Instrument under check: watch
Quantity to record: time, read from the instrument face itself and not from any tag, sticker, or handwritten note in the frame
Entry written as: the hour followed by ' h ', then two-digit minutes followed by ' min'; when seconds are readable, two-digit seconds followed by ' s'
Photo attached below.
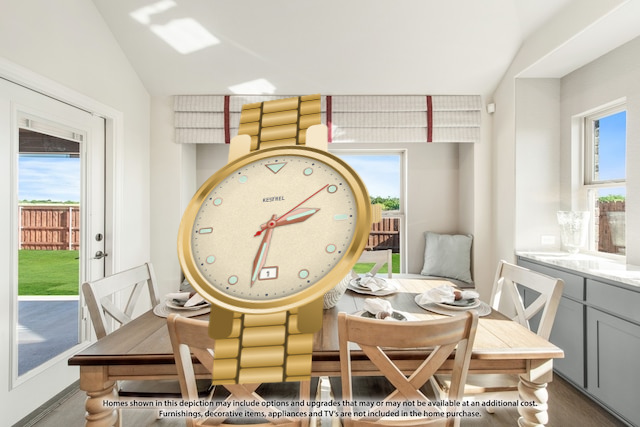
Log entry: 2 h 32 min 09 s
